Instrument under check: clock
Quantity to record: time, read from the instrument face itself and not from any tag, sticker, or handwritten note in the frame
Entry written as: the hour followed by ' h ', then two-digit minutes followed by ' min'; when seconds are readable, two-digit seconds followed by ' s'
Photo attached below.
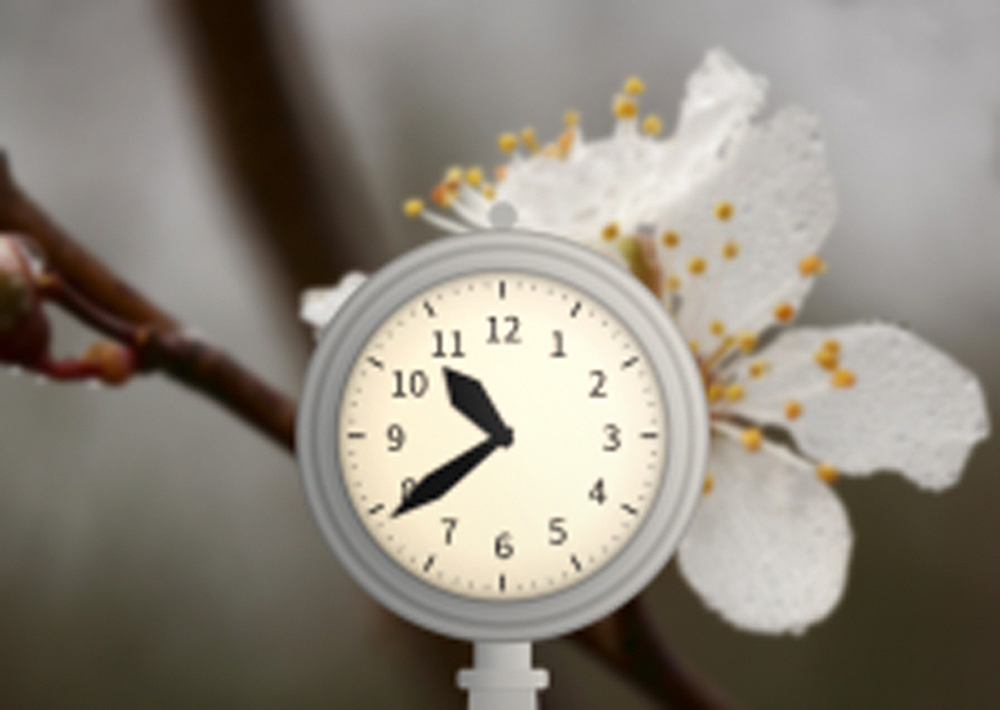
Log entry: 10 h 39 min
